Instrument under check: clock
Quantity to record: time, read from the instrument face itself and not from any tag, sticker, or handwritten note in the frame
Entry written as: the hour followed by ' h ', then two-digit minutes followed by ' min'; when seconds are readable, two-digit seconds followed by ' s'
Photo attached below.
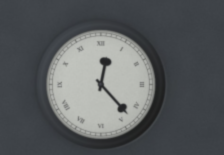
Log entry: 12 h 23 min
